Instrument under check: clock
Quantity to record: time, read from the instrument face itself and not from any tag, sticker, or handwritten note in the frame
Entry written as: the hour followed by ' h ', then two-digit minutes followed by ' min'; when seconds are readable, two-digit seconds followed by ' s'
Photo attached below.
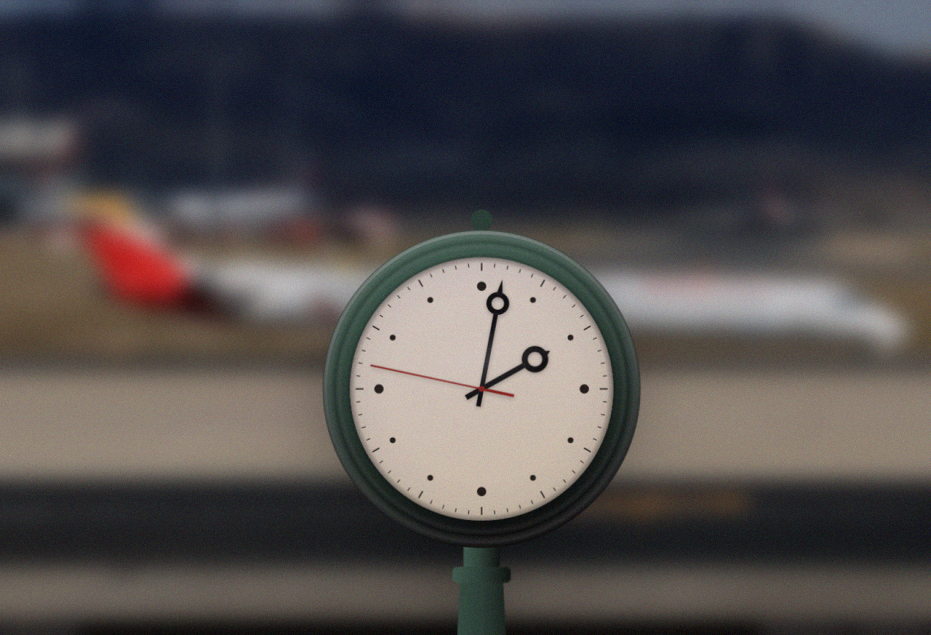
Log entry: 2 h 01 min 47 s
